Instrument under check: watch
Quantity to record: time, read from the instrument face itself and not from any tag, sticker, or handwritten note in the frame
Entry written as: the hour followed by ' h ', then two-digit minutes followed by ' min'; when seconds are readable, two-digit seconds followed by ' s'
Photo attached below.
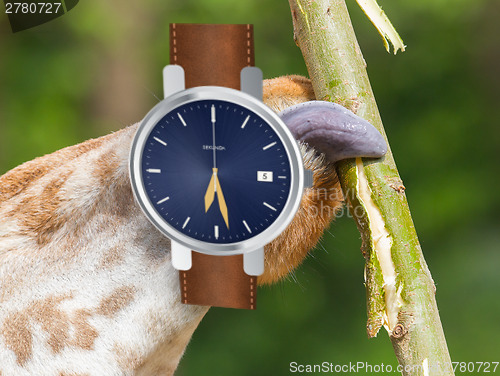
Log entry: 6 h 28 min 00 s
